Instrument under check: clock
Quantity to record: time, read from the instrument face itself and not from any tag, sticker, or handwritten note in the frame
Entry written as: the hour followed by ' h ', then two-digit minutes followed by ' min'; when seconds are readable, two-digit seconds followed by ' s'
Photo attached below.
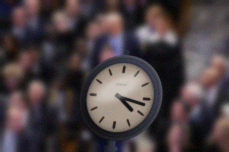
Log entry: 4 h 17 min
